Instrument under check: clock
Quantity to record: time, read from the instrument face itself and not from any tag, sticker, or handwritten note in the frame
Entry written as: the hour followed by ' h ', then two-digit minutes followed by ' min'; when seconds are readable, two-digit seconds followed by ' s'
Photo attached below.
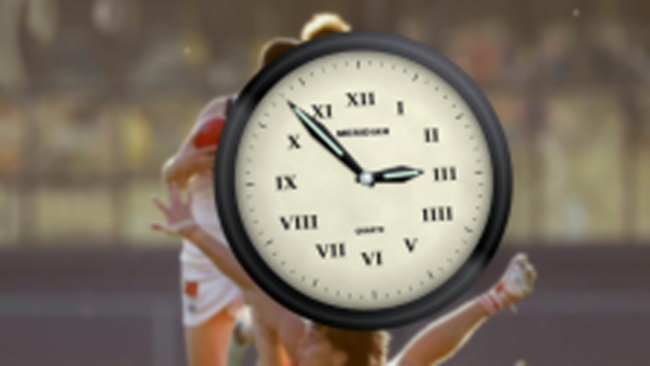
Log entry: 2 h 53 min
